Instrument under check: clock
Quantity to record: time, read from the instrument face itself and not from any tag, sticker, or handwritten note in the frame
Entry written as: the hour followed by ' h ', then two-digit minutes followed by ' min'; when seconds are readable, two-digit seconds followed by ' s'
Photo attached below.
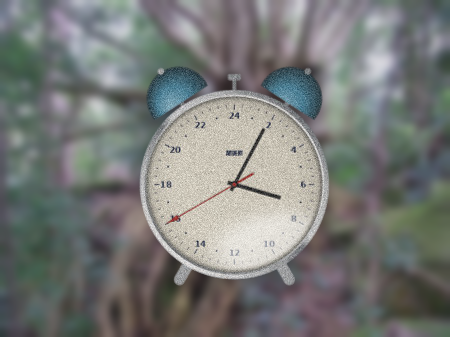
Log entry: 7 h 04 min 40 s
